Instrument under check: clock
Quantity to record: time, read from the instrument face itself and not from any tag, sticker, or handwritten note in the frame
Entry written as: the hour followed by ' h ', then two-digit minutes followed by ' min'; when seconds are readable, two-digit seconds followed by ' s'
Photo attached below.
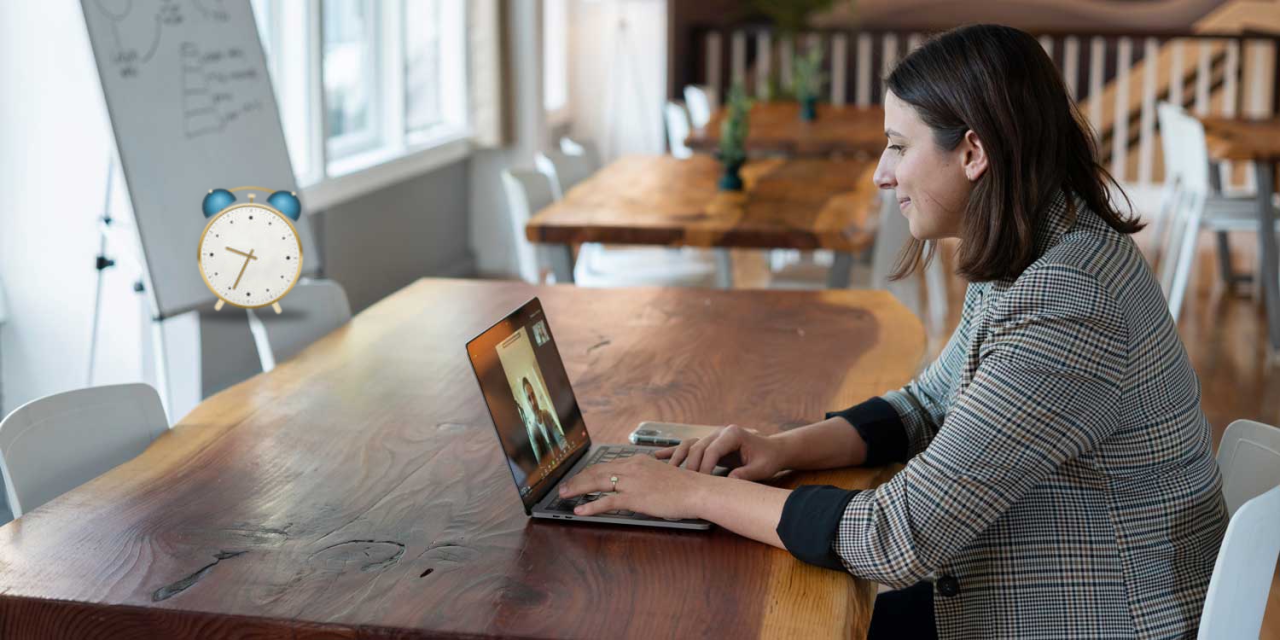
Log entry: 9 h 34 min
